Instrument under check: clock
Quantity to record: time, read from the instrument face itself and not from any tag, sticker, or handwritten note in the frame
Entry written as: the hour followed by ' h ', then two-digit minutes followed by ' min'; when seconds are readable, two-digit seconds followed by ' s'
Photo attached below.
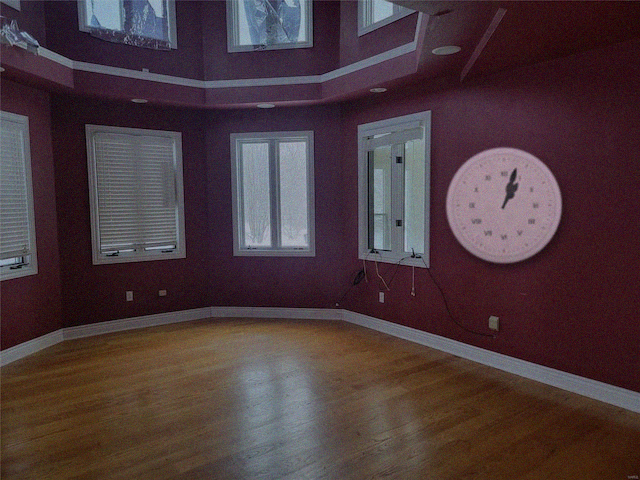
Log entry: 1 h 03 min
